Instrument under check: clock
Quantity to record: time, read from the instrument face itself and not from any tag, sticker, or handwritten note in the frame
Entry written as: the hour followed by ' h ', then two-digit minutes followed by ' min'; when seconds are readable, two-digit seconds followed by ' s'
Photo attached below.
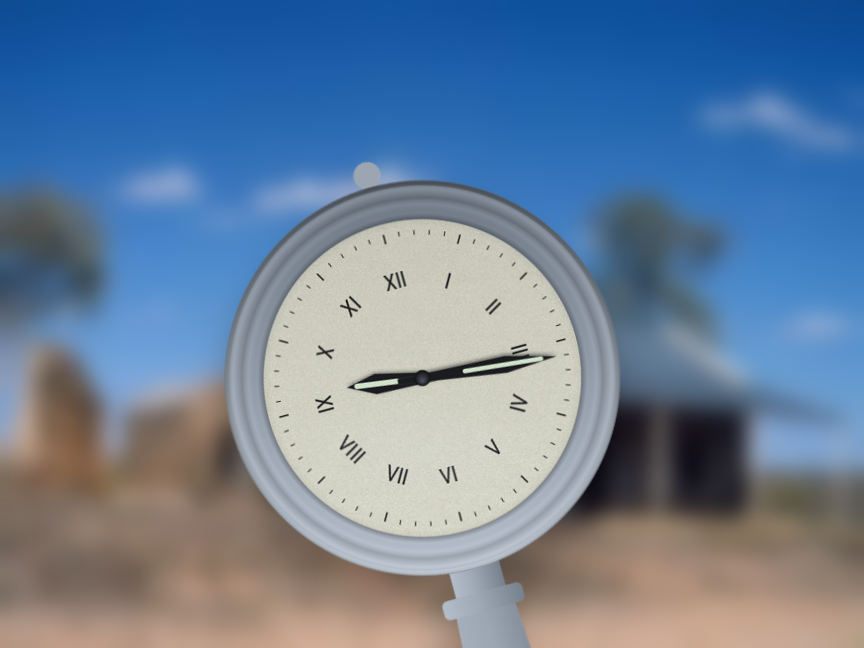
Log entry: 9 h 16 min
